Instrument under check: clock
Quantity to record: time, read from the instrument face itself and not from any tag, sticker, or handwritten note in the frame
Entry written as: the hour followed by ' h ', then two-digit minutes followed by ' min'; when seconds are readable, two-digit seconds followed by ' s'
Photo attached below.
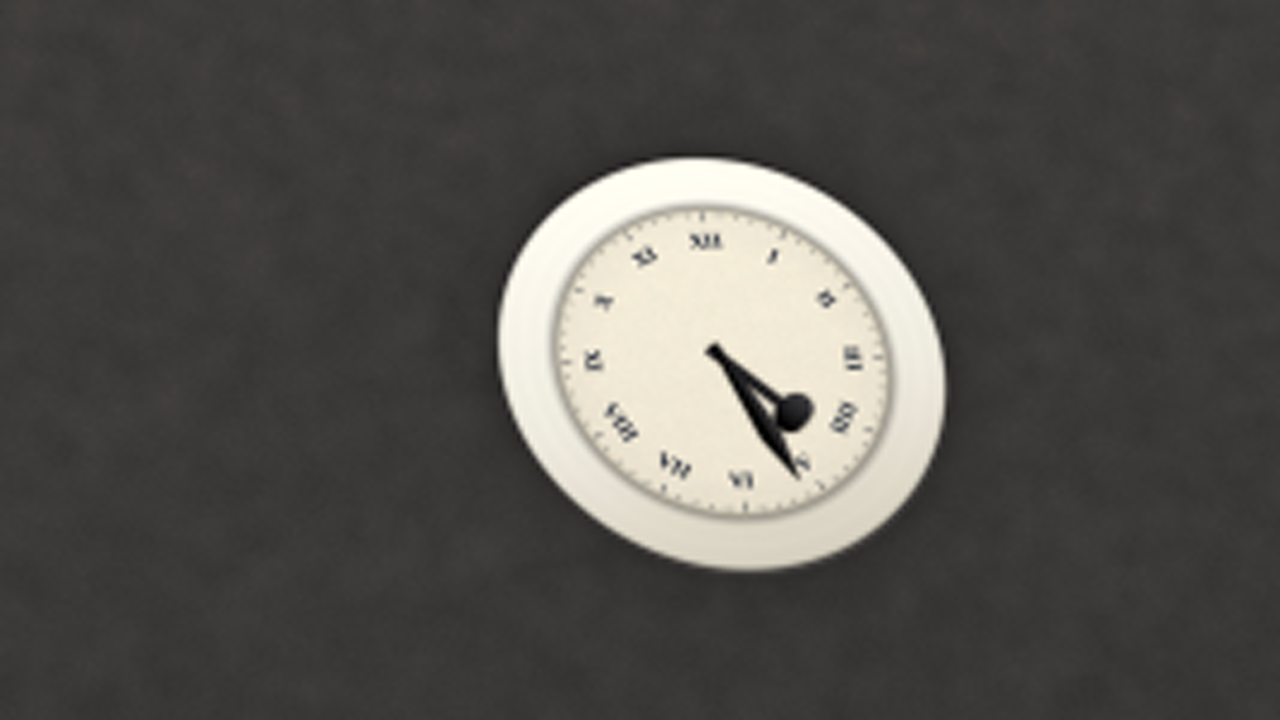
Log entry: 4 h 26 min
